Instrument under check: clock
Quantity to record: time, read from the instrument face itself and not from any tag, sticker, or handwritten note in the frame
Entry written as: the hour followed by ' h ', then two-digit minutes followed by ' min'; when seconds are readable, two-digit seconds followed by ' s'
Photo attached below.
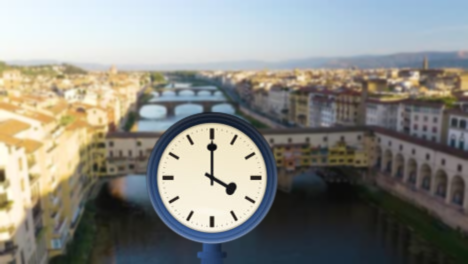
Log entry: 4 h 00 min
